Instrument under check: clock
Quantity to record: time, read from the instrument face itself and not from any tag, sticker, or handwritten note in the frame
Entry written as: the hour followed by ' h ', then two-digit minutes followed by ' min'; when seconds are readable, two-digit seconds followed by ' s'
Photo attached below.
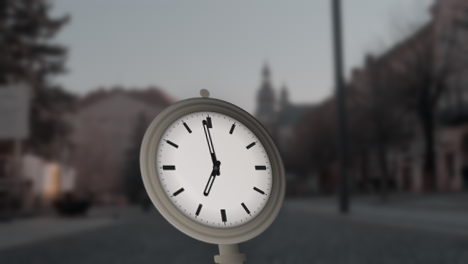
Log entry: 6 h 59 min
